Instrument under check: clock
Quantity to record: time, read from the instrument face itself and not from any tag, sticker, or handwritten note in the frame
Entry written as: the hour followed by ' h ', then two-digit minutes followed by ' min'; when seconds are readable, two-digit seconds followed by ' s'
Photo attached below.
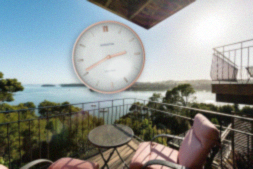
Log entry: 2 h 41 min
